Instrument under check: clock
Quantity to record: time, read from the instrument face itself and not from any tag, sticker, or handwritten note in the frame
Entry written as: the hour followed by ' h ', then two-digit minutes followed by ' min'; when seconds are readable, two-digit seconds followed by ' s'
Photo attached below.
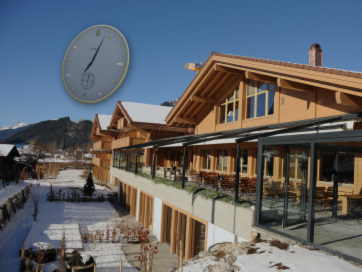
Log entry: 7 h 03 min
